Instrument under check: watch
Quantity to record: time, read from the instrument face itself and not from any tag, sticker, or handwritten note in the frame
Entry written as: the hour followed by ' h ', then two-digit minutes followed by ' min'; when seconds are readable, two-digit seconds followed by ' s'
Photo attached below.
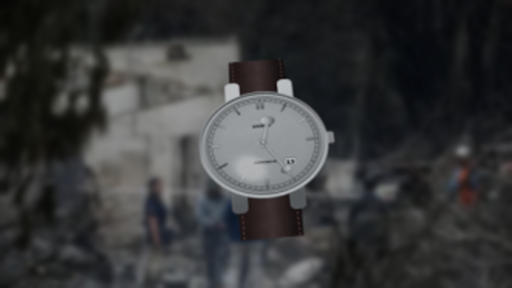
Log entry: 12 h 25 min
